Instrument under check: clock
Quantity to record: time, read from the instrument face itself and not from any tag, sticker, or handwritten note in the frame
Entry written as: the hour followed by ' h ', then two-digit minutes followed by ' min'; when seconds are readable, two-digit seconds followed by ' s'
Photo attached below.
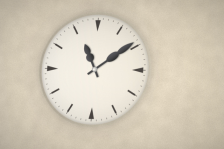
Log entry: 11 h 09 min
